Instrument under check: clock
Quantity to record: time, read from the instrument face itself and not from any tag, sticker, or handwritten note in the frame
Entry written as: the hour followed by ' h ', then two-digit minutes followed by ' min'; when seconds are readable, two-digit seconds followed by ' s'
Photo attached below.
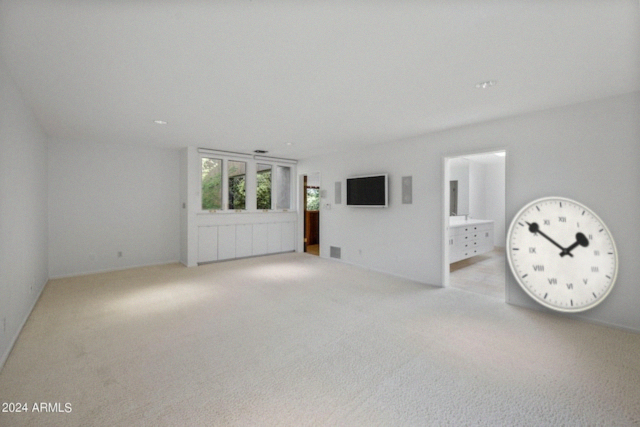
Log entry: 1 h 51 min
